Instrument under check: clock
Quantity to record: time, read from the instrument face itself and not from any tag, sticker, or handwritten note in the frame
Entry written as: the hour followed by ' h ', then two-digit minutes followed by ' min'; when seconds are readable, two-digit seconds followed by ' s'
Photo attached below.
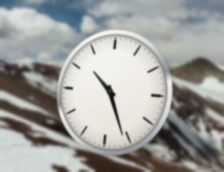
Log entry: 10 h 26 min
